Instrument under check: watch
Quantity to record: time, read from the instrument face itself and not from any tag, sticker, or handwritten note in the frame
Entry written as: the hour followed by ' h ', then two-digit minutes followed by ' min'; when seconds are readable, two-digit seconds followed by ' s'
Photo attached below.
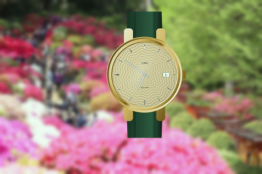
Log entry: 6 h 51 min
